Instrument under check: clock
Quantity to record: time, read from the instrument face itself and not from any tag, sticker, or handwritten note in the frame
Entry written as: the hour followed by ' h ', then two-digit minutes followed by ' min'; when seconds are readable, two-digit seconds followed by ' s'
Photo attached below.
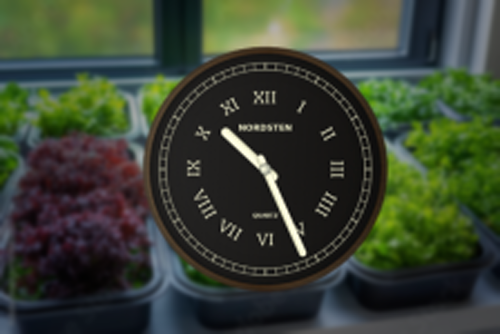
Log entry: 10 h 26 min
